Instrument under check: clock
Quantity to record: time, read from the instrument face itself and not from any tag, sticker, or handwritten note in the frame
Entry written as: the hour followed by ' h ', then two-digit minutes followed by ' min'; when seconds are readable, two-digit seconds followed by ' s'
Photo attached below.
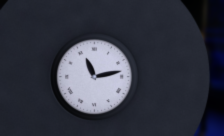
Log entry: 11 h 13 min
